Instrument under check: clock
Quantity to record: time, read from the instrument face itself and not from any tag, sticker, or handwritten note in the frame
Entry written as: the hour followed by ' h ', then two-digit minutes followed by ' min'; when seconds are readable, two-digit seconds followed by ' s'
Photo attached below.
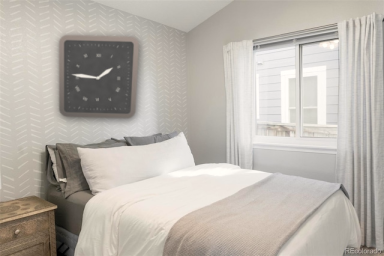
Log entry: 1 h 46 min
